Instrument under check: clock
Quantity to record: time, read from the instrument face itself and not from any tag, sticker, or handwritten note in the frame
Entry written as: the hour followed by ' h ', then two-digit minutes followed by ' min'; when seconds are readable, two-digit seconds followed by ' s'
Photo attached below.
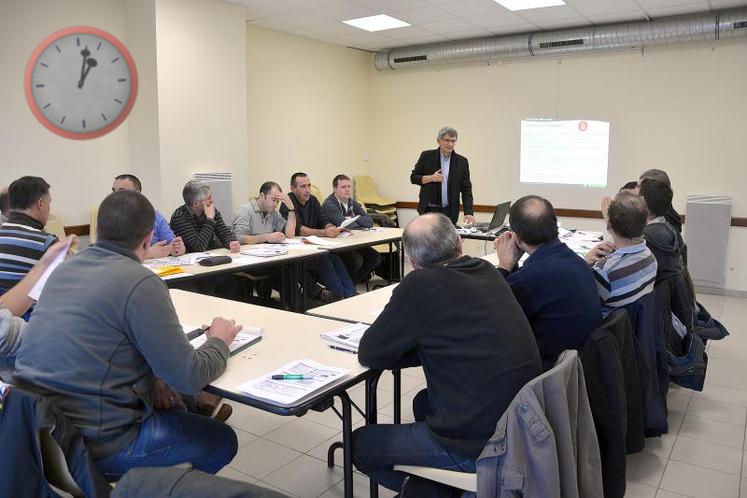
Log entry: 1 h 02 min
